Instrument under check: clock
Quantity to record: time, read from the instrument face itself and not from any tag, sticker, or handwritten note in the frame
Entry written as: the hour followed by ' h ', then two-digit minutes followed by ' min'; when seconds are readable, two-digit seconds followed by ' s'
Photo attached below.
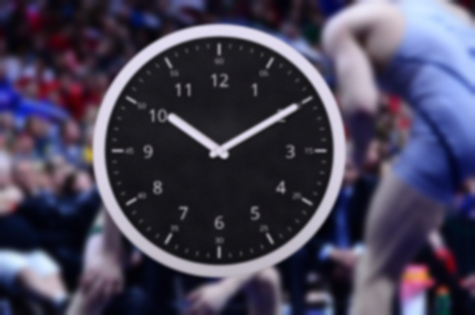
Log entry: 10 h 10 min
